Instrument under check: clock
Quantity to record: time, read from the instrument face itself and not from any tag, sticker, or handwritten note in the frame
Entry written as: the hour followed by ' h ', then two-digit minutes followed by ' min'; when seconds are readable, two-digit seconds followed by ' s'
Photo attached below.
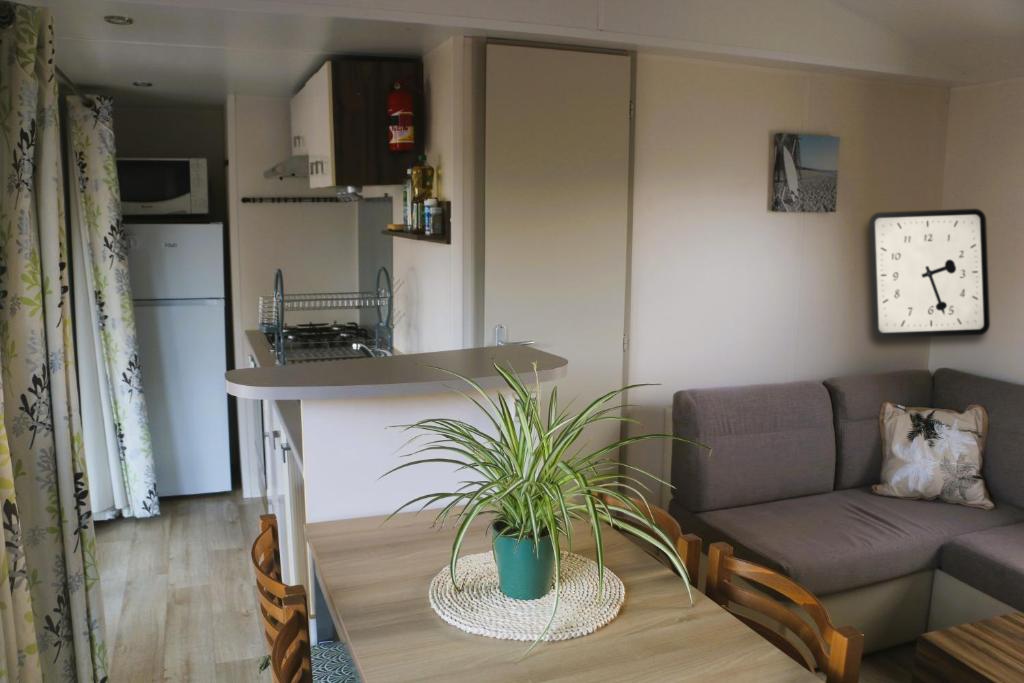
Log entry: 2 h 27 min
